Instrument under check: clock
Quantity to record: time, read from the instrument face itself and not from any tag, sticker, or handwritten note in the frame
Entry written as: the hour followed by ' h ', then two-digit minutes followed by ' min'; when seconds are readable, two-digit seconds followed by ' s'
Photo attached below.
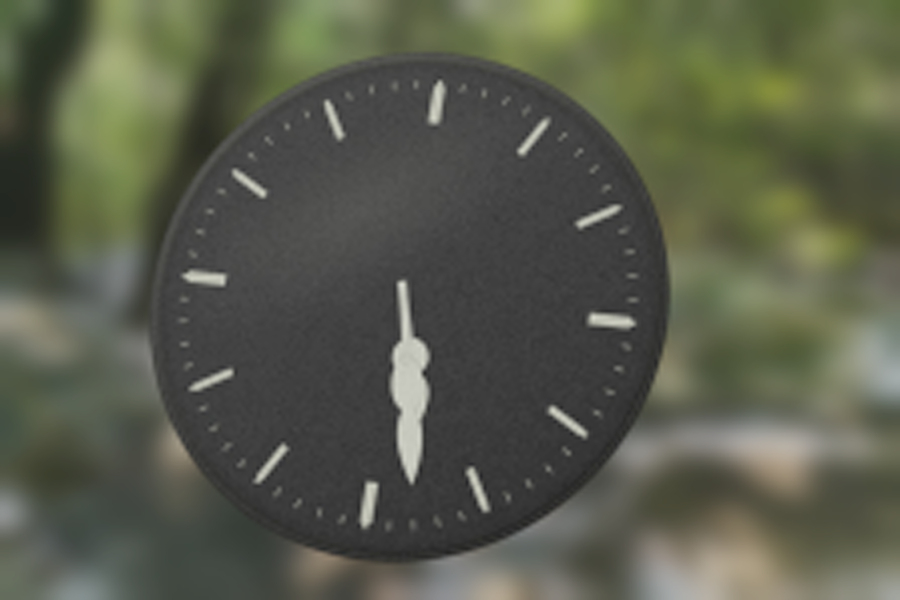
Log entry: 5 h 28 min
